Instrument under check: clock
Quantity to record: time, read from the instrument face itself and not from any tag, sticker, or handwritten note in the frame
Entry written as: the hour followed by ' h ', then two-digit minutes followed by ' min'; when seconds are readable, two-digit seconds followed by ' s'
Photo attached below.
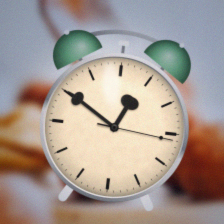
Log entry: 12 h 50 min 16 s
